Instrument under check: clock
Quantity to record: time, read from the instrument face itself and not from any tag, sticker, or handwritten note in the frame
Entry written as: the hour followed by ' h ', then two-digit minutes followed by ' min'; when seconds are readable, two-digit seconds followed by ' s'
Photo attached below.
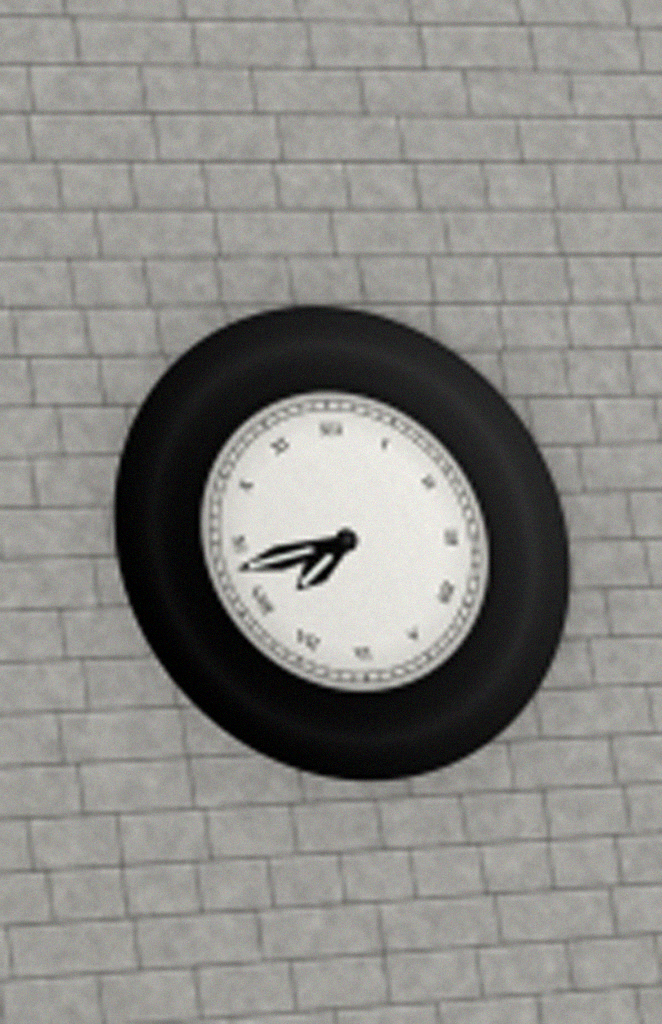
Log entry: 7 h 43 min
